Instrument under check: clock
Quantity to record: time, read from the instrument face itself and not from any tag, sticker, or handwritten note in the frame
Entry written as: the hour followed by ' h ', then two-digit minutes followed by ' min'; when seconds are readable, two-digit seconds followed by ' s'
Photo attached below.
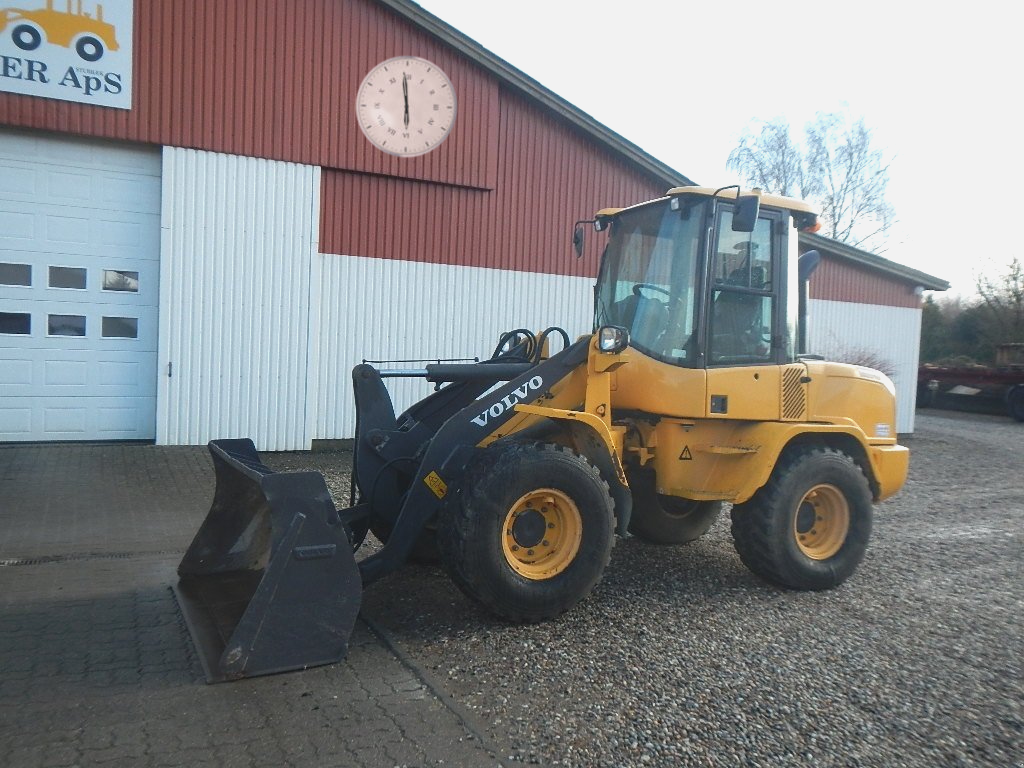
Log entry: 5 h 59 min
